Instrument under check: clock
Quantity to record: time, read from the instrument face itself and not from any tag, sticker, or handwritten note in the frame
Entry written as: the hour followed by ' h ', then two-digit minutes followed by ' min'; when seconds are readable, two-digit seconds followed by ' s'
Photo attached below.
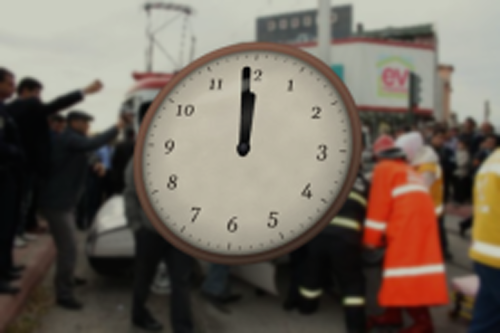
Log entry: 11 h 59 min
